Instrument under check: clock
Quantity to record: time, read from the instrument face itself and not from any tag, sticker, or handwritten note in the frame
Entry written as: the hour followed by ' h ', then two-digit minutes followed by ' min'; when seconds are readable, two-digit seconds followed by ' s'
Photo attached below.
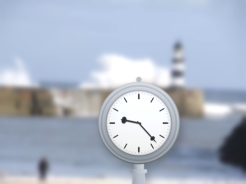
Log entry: 9 h 23 min
